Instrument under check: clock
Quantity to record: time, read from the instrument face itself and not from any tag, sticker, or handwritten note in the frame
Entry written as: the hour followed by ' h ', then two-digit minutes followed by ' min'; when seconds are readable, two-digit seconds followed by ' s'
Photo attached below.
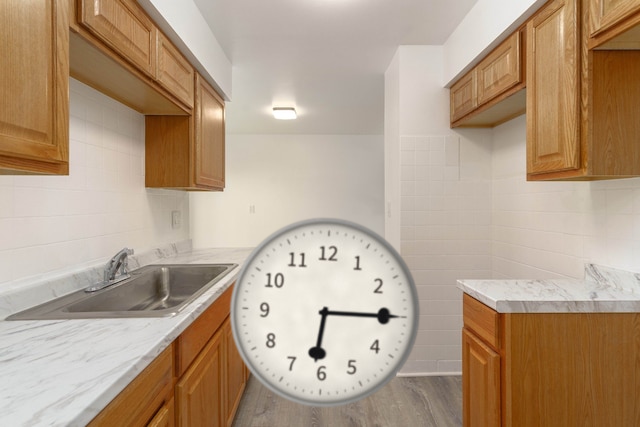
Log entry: 6 h 15 min
